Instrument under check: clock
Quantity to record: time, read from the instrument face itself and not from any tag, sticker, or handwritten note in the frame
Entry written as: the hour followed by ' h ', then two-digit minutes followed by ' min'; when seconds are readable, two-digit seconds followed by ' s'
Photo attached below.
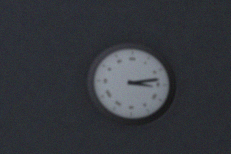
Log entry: 3 h 13 min
